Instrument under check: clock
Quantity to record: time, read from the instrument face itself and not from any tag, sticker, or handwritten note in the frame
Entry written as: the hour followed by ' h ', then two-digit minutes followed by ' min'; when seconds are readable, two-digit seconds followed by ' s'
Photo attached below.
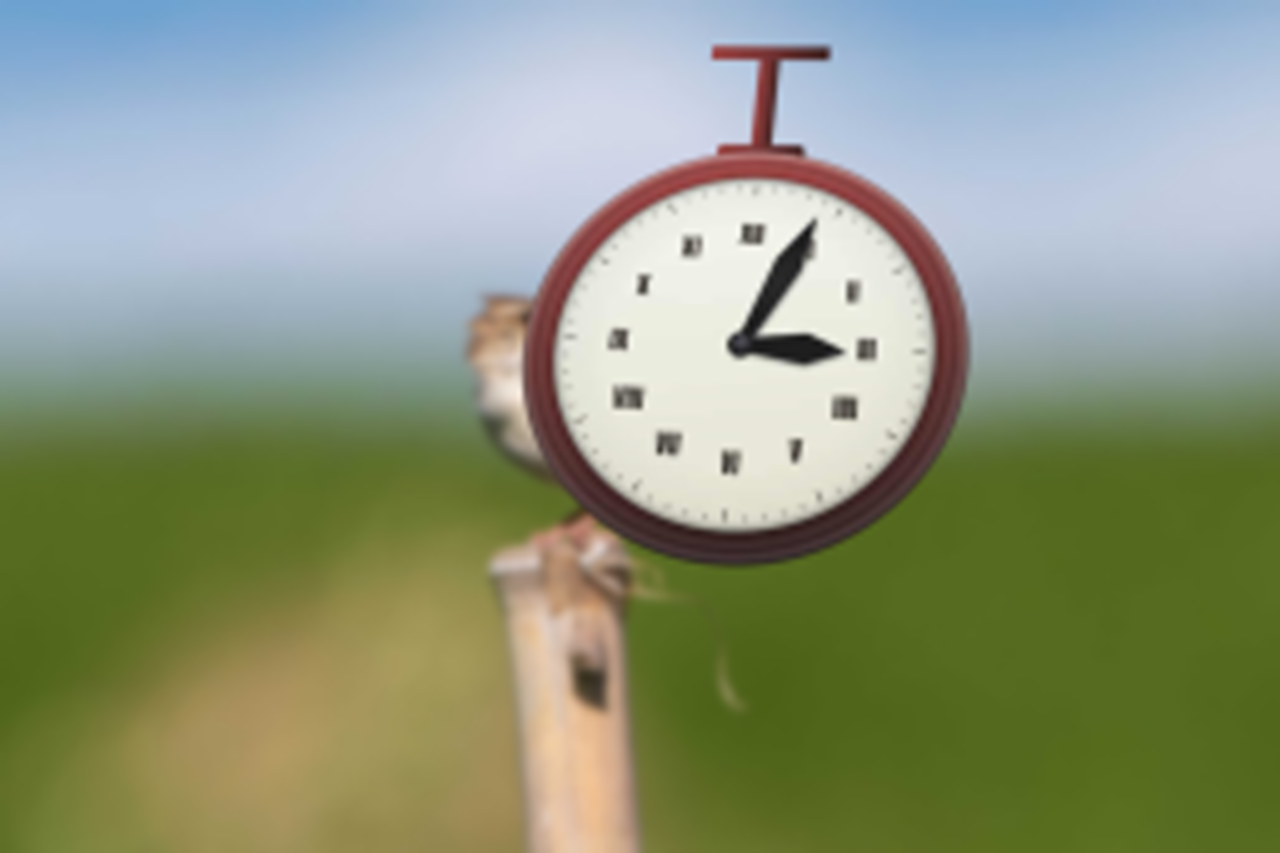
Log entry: 3 h 04 min
